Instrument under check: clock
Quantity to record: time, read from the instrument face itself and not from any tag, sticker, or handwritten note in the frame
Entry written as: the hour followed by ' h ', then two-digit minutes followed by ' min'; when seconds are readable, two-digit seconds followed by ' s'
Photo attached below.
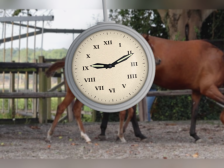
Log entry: 9 h 11 min
